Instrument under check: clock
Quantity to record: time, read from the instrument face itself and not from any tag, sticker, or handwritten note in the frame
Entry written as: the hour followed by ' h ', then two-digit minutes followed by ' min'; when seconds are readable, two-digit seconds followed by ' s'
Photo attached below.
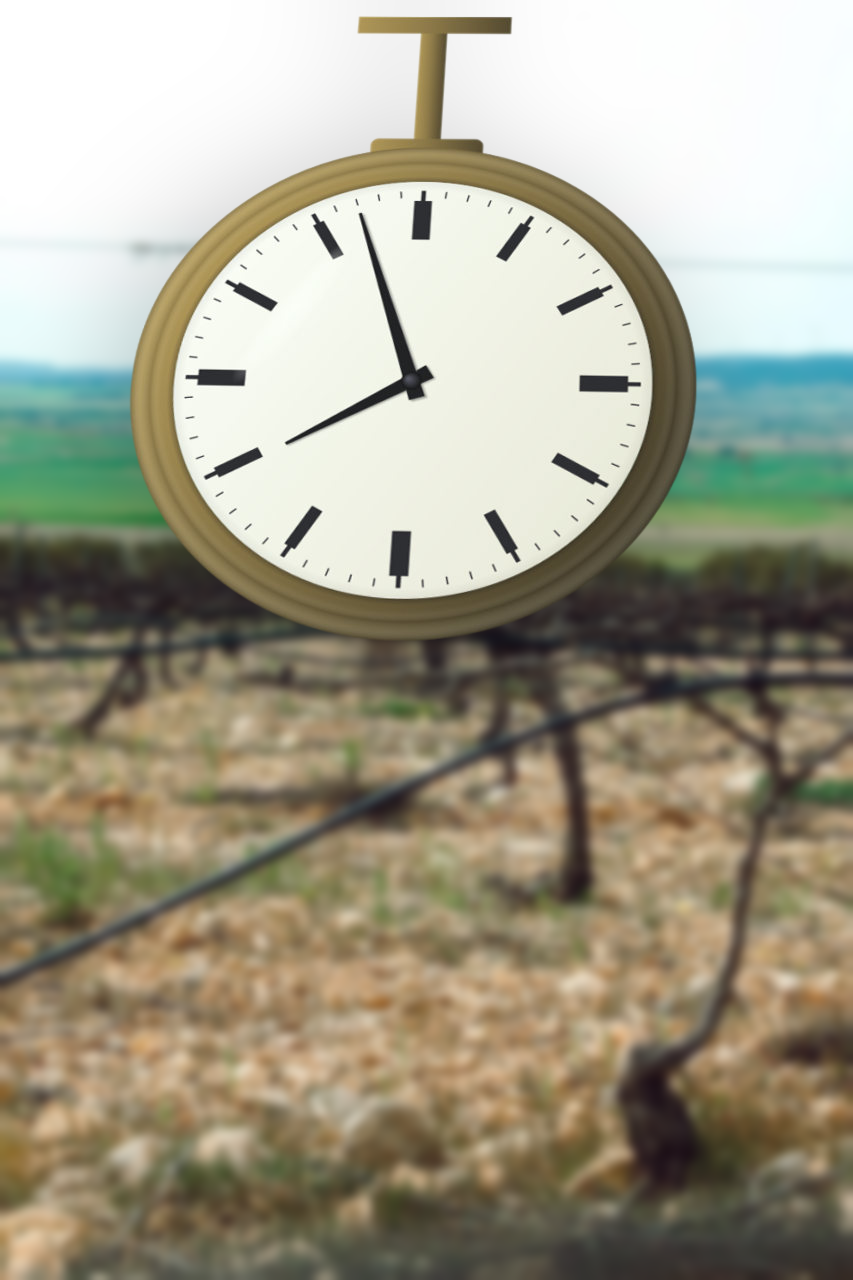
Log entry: 7 h 57 min
